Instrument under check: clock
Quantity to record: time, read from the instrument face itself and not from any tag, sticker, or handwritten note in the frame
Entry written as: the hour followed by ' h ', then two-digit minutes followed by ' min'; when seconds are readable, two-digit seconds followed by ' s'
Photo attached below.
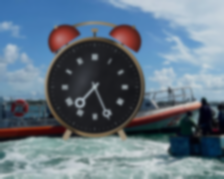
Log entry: 7 h 26 min
